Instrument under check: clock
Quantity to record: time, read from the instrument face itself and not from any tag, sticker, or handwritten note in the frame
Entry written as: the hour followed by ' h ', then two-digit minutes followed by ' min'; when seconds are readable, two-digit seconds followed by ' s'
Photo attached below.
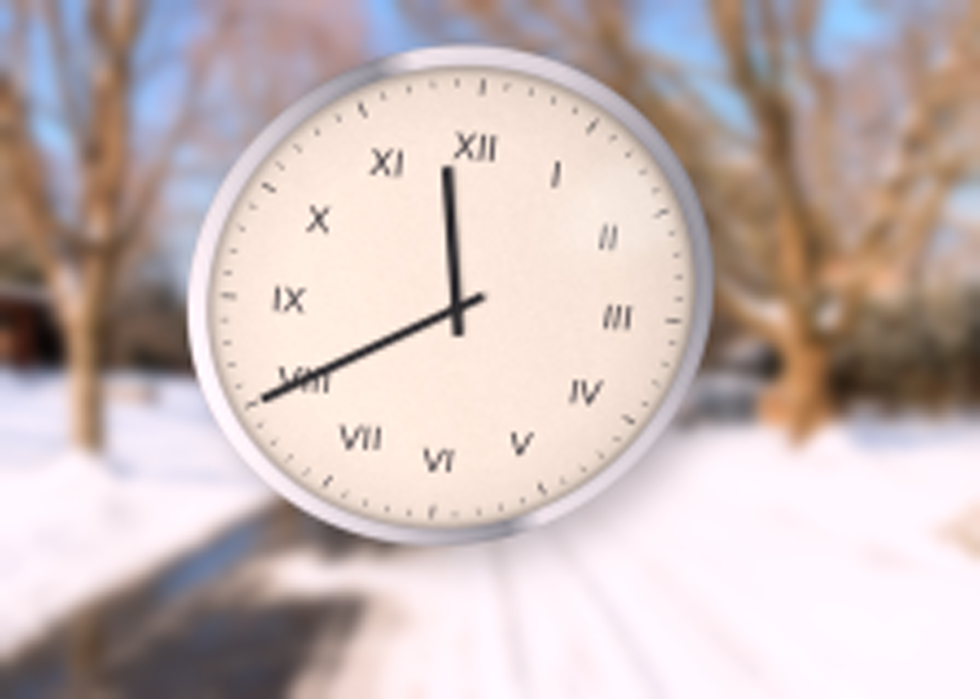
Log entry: 11 h 40 min
